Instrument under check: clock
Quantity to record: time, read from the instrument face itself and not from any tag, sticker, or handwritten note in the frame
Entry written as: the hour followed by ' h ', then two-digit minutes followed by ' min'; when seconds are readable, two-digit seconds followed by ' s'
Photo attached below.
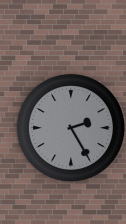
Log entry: 2 h 25 min
